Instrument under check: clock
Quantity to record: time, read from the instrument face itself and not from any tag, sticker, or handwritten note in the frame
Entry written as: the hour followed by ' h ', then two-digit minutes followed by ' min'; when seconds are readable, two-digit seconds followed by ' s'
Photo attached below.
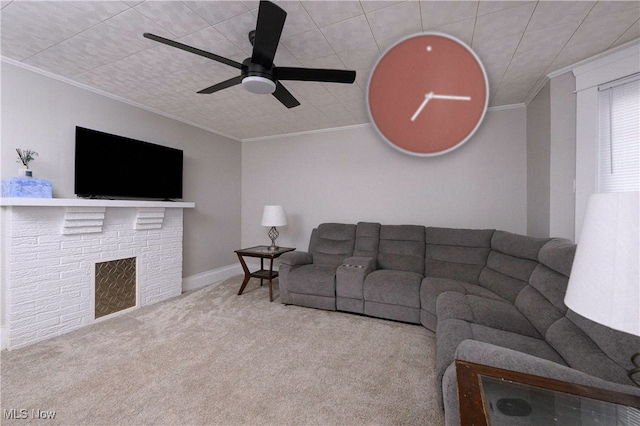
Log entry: 7 h 16 min
